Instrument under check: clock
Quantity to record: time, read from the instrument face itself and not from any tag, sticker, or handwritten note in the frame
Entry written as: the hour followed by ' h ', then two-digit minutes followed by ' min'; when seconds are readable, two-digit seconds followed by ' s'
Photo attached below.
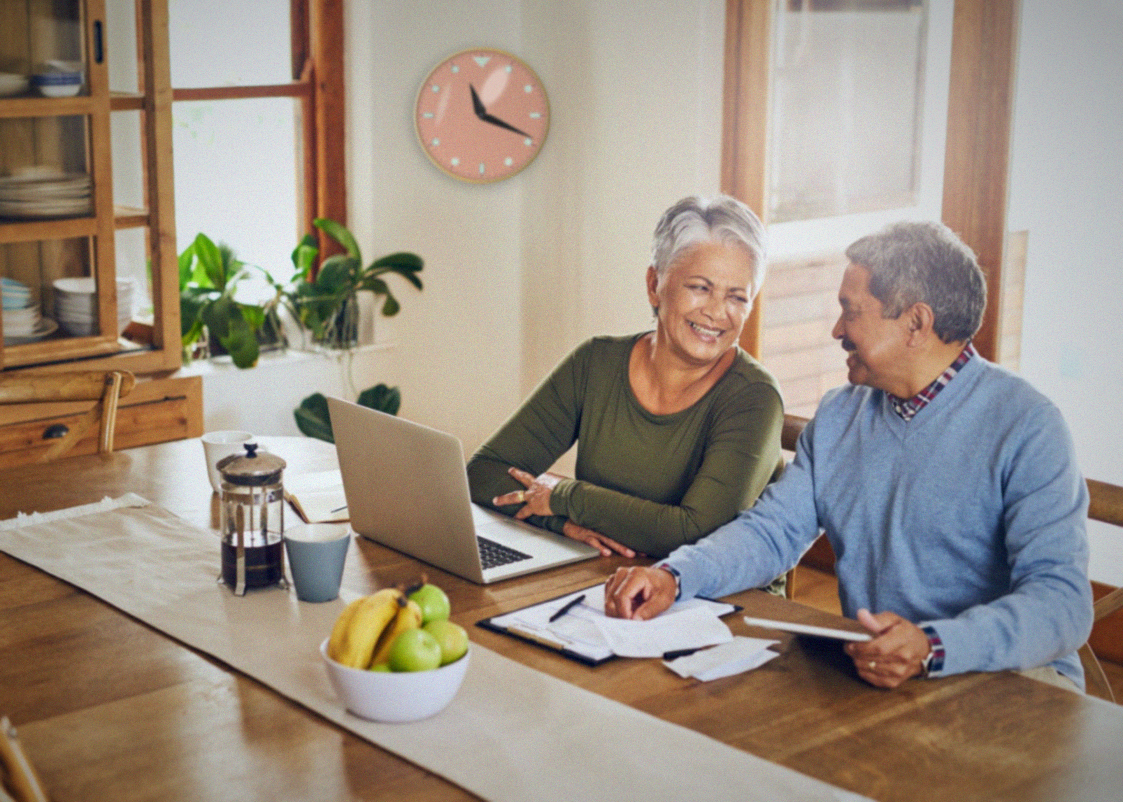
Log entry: 11 h 19 min
